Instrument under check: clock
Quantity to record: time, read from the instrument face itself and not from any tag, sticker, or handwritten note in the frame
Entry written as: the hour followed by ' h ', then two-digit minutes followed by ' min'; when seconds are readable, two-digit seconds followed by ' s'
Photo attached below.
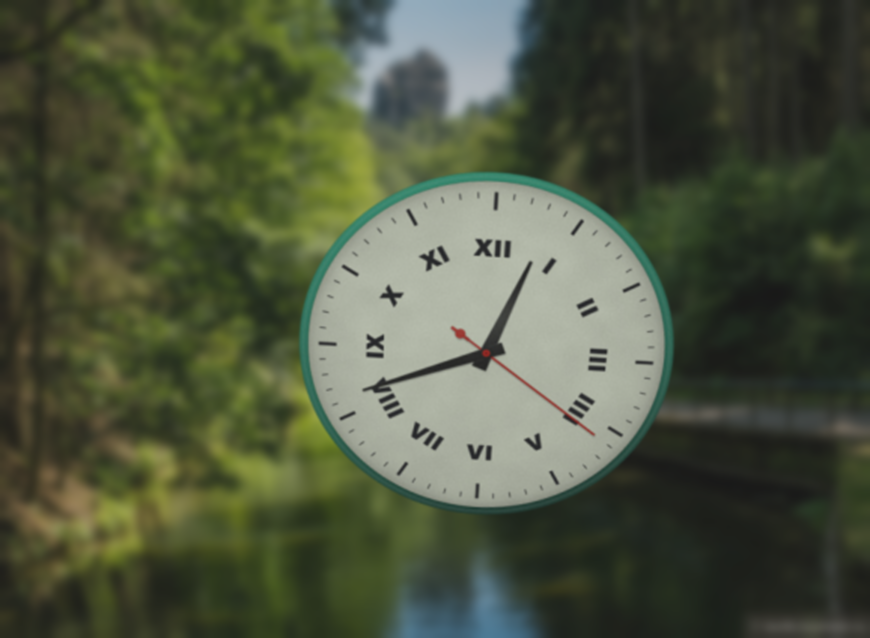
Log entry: 12 h 41 min 21 s
